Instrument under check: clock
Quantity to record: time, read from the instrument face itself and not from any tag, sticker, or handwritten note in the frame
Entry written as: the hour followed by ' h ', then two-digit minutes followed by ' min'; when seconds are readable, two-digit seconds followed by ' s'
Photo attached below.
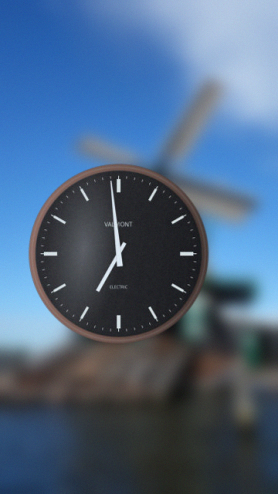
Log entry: 6 h 59 min
